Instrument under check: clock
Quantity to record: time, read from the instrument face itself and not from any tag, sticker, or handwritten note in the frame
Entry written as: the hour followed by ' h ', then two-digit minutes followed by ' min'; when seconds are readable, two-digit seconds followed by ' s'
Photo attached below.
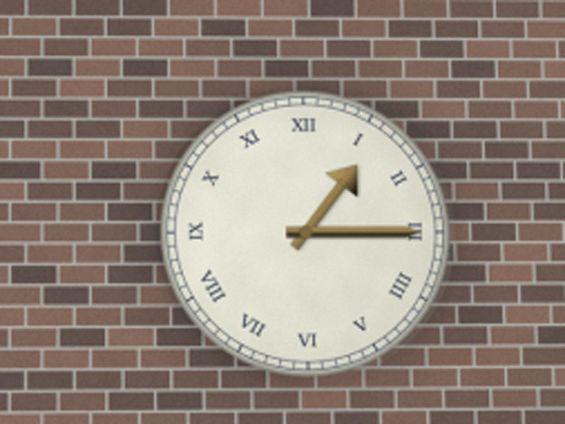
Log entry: 1 h 15 min
